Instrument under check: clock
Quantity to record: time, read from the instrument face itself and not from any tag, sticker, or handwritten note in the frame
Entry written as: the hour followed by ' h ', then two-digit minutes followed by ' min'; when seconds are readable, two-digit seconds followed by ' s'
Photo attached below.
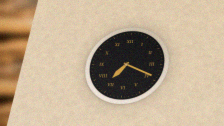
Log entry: 7 h 19 min
